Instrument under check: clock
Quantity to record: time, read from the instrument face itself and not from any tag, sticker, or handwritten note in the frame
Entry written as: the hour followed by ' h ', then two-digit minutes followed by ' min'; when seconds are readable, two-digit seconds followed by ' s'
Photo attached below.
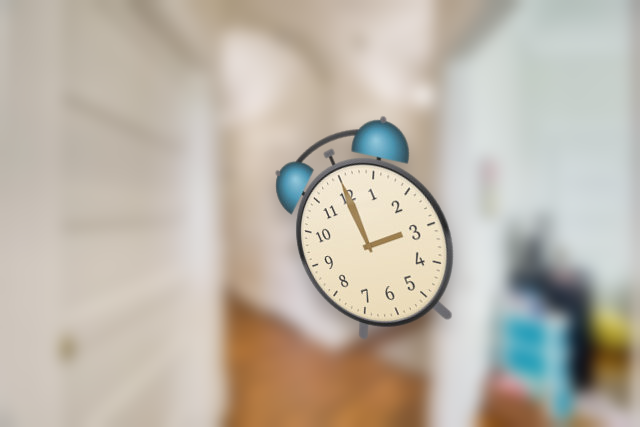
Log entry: 3 h 00 min
